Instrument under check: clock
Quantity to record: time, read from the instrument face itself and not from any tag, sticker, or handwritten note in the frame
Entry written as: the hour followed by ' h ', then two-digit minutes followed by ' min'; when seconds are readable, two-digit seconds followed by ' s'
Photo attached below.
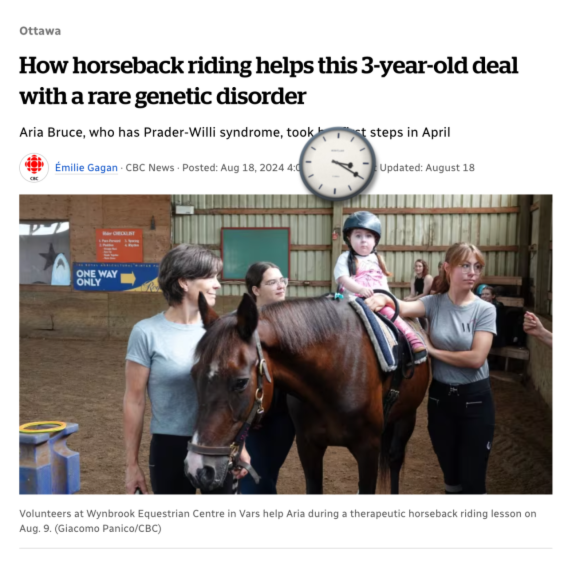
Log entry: 3 h 20 min
